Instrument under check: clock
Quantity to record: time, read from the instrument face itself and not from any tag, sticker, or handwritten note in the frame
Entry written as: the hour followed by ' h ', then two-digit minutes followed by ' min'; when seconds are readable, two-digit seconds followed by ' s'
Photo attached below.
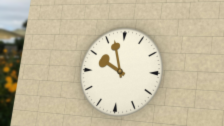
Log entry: 9 h 57 min
